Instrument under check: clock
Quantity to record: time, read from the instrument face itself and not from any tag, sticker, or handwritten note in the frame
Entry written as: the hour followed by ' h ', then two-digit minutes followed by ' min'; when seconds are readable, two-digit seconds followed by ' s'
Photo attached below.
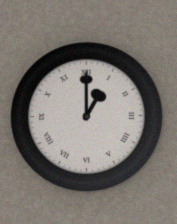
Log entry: 1 h 00 min
